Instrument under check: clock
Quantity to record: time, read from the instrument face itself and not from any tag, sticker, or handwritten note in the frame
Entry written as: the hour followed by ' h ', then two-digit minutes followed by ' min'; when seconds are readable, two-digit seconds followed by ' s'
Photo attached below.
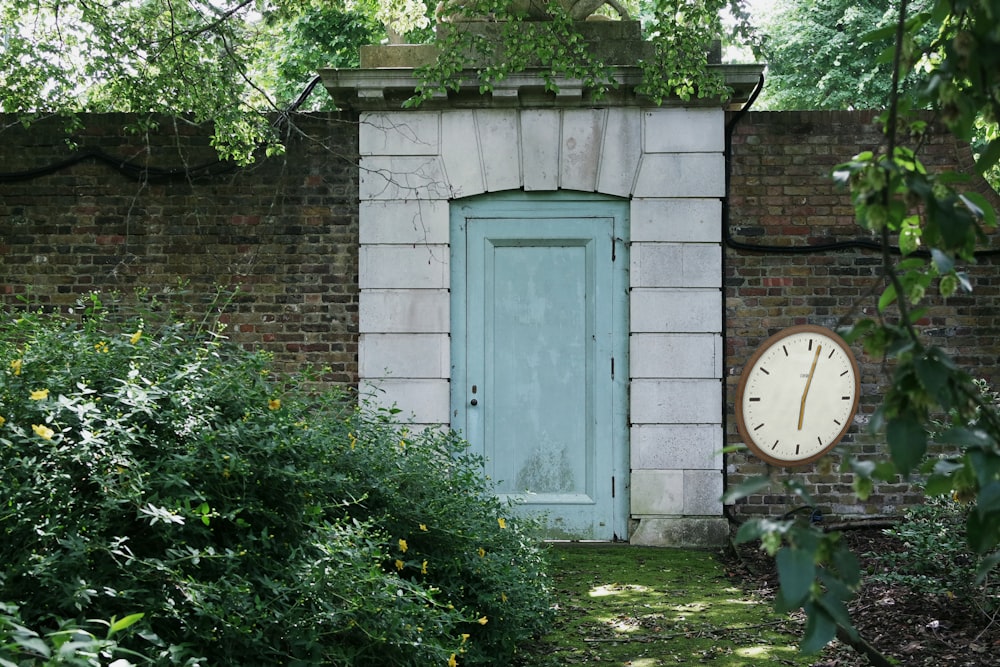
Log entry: 6 h 02 min
